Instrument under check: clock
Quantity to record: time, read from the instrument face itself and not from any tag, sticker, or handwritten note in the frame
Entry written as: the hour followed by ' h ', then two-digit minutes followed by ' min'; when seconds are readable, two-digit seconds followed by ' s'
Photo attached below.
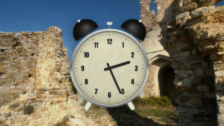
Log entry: 2 h 26 min
